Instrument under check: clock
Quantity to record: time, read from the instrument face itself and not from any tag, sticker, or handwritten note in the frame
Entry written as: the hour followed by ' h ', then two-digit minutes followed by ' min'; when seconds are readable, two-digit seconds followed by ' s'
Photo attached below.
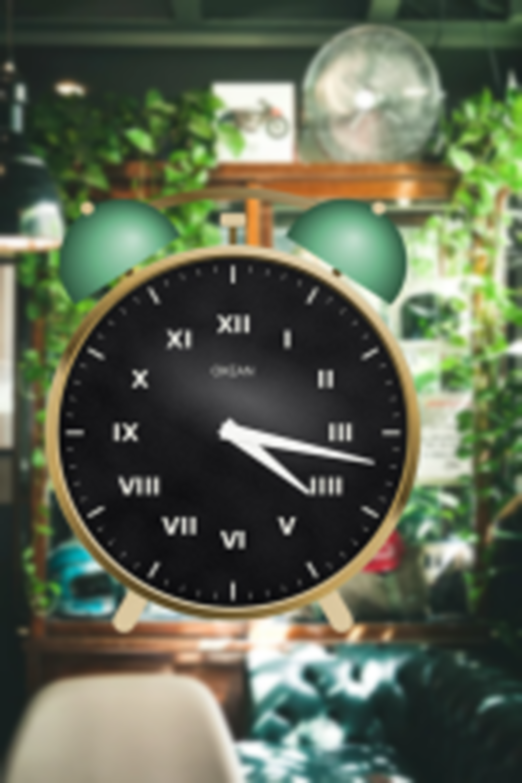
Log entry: 4 h 17 min
